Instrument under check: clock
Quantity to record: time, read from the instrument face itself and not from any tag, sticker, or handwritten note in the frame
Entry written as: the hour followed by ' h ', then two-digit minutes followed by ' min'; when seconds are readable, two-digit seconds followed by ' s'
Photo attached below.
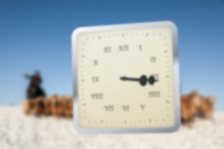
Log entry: 3 h 16 min
